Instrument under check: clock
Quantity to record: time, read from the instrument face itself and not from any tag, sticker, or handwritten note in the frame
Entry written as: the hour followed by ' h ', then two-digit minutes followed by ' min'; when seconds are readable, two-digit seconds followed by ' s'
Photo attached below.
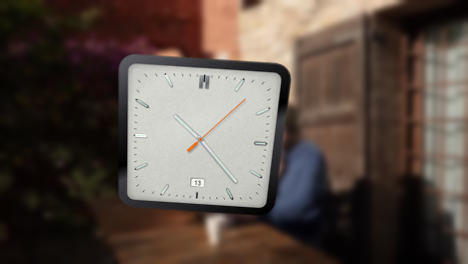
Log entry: 10 h 23 min 07 s
